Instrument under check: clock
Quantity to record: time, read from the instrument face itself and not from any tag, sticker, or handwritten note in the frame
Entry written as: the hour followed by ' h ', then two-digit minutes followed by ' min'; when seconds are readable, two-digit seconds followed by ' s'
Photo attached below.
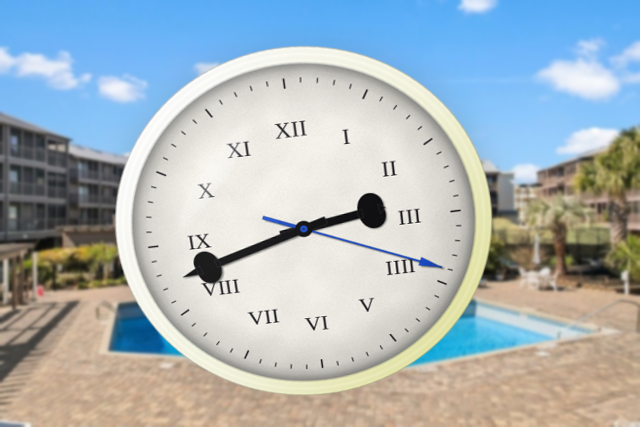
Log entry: 2 h 42 min 19 s
